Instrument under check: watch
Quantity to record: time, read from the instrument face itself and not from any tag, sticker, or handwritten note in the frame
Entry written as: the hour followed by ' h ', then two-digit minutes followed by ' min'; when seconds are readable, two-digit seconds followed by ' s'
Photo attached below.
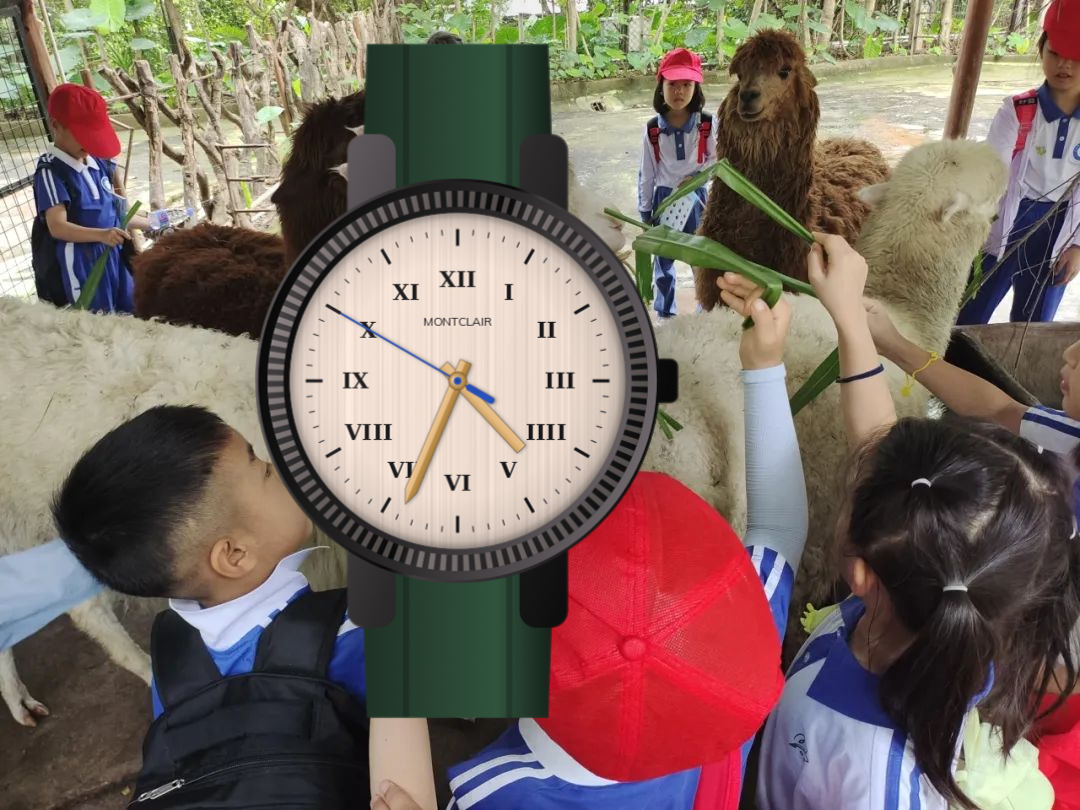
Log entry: 4 h 33 min 50 s
